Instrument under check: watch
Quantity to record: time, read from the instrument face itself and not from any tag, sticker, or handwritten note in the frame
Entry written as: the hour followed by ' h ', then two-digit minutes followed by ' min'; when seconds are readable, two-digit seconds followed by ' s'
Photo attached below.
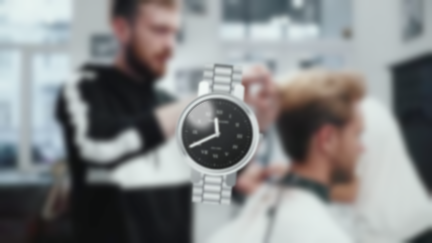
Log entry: 11 h 40 min
